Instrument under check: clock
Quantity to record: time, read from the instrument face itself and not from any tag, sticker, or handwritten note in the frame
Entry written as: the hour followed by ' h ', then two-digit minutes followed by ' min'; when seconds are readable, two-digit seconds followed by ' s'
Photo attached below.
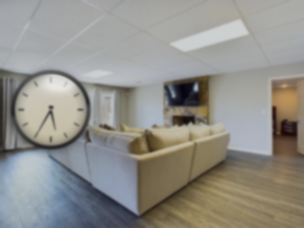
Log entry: 5 h 35 min
